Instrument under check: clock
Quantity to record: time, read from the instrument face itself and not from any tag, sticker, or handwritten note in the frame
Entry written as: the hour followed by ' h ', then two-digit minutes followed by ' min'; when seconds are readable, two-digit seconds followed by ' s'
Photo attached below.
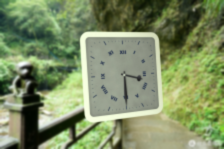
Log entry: 3 h 30 min
